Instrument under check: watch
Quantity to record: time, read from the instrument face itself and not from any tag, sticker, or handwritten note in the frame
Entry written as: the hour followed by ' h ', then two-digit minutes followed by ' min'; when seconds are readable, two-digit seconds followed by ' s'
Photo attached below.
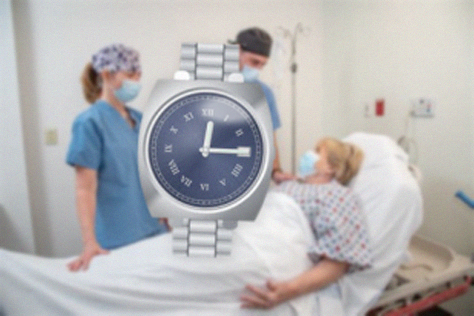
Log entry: 12 h 15 min
